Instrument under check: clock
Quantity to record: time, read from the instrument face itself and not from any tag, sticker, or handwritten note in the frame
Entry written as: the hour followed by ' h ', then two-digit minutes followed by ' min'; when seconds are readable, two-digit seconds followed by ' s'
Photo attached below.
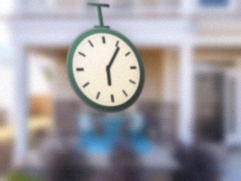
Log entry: 6 h 06 min
